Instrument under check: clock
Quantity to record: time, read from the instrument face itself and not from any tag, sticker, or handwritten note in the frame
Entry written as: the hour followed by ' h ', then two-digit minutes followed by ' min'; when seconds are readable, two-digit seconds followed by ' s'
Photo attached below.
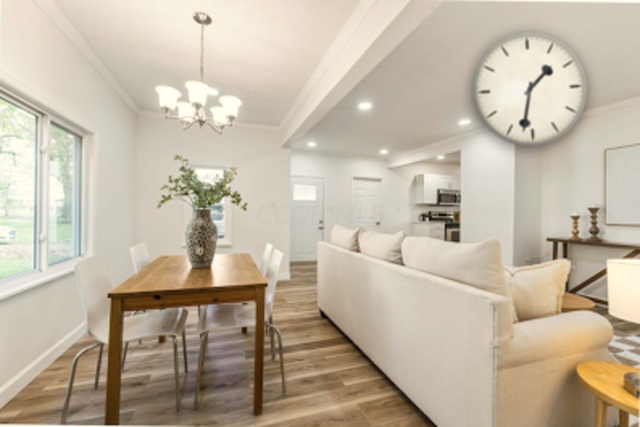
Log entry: 1 h 32 min
